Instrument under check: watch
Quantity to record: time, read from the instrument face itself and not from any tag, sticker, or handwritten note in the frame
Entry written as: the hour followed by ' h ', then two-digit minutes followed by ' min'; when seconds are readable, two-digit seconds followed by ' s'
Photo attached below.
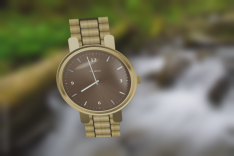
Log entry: 7 h 58 min
